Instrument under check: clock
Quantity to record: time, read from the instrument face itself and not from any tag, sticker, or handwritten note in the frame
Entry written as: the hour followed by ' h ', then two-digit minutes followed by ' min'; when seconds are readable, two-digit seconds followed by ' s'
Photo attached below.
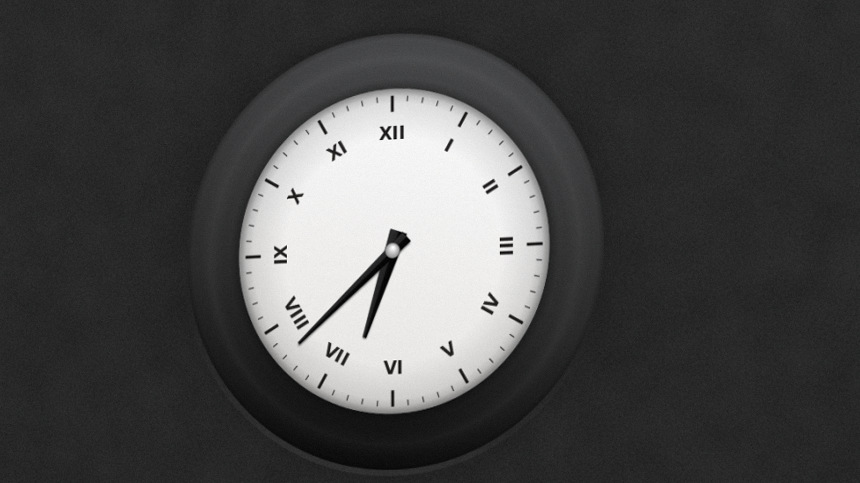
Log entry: 6 h 38 min
